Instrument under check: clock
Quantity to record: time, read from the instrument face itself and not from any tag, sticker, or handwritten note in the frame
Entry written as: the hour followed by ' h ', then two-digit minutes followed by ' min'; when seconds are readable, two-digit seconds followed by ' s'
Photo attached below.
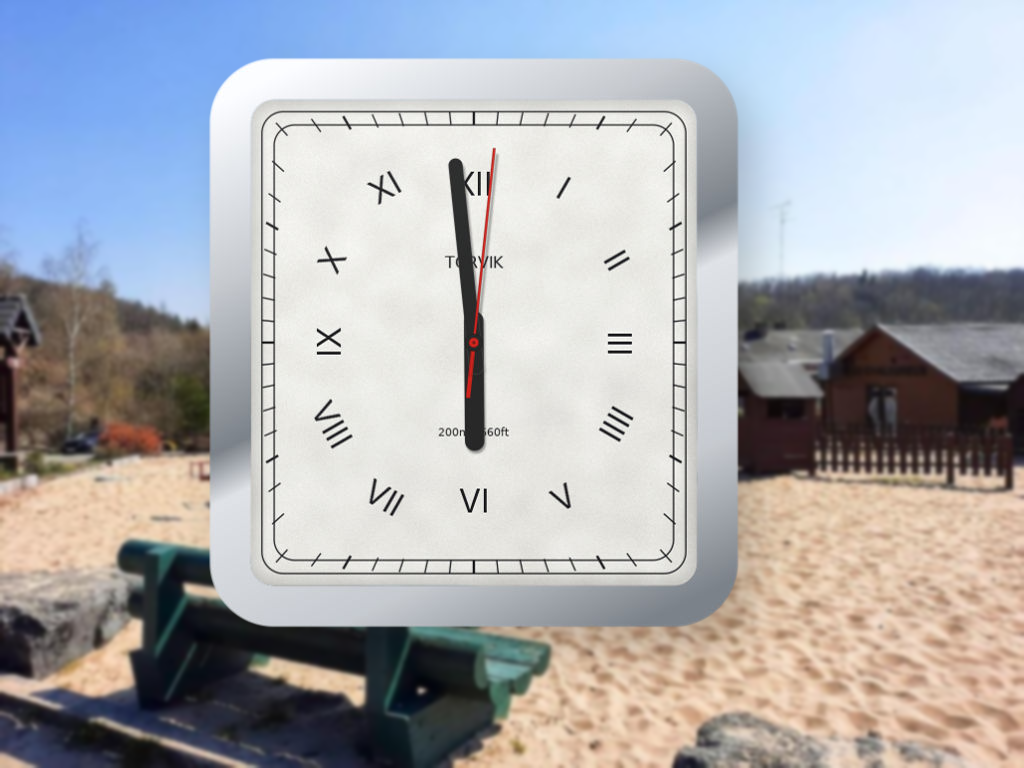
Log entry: 5 h 59 min 01 s
